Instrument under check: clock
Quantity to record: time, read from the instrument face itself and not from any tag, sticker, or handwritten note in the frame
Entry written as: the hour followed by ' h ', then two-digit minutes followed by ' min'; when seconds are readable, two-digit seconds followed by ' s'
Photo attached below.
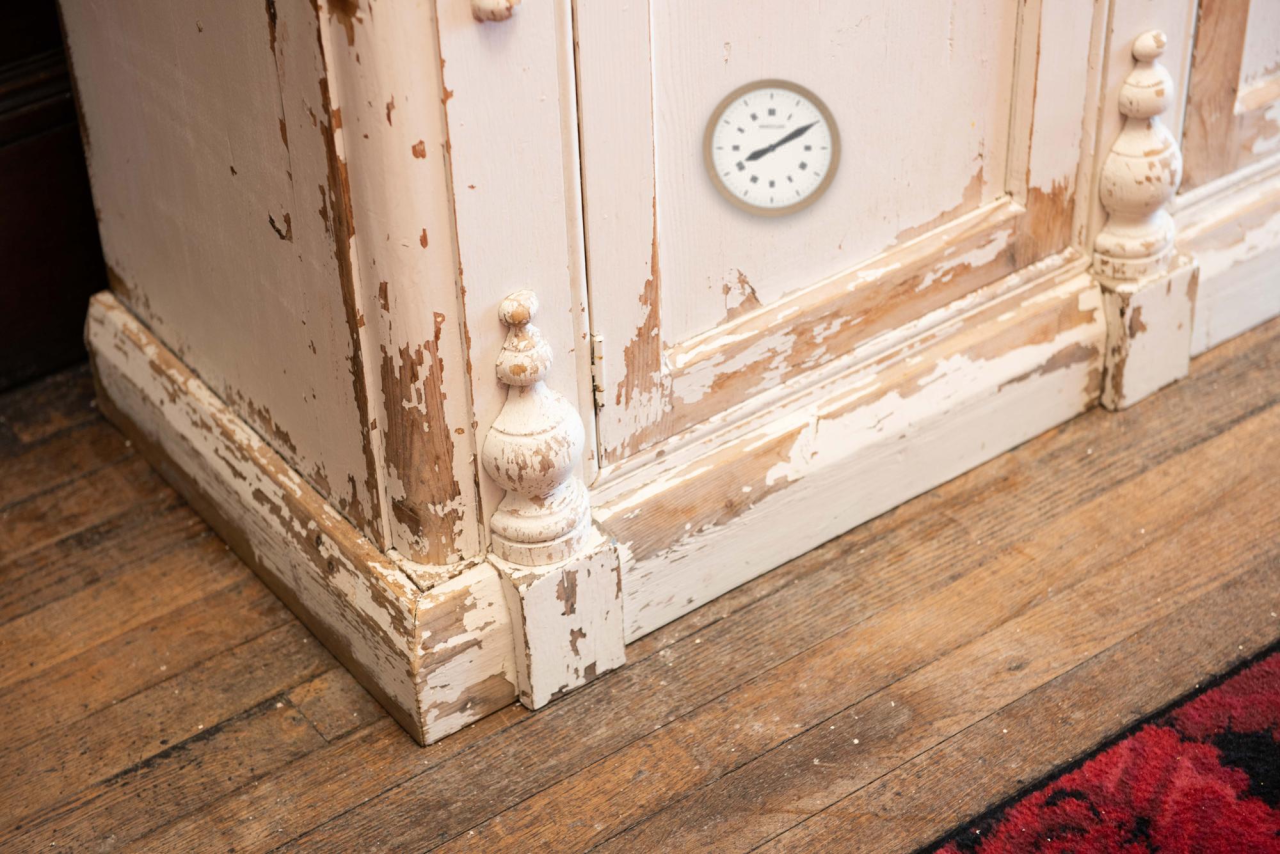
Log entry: 8 h 10 min
